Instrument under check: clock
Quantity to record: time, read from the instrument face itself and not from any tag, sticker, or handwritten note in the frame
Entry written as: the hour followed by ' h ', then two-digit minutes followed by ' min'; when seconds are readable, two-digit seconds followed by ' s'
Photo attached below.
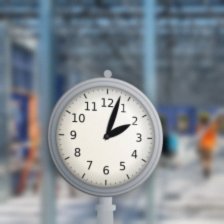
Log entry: 2 h 03 min
